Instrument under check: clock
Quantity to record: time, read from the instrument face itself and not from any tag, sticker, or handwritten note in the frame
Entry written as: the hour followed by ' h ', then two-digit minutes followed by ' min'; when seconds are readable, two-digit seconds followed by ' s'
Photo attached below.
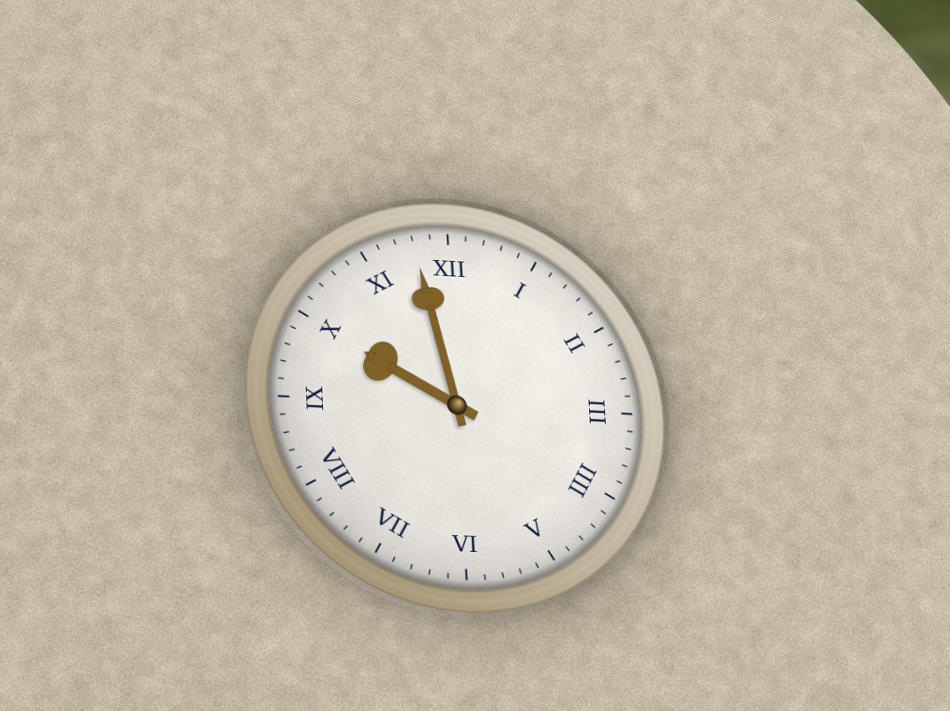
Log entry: 9 h 58 min
